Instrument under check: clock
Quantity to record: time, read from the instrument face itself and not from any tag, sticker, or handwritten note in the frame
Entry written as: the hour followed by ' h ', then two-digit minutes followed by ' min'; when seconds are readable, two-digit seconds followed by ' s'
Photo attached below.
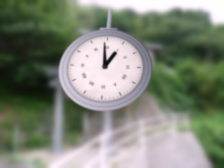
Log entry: 12 h 59 min
